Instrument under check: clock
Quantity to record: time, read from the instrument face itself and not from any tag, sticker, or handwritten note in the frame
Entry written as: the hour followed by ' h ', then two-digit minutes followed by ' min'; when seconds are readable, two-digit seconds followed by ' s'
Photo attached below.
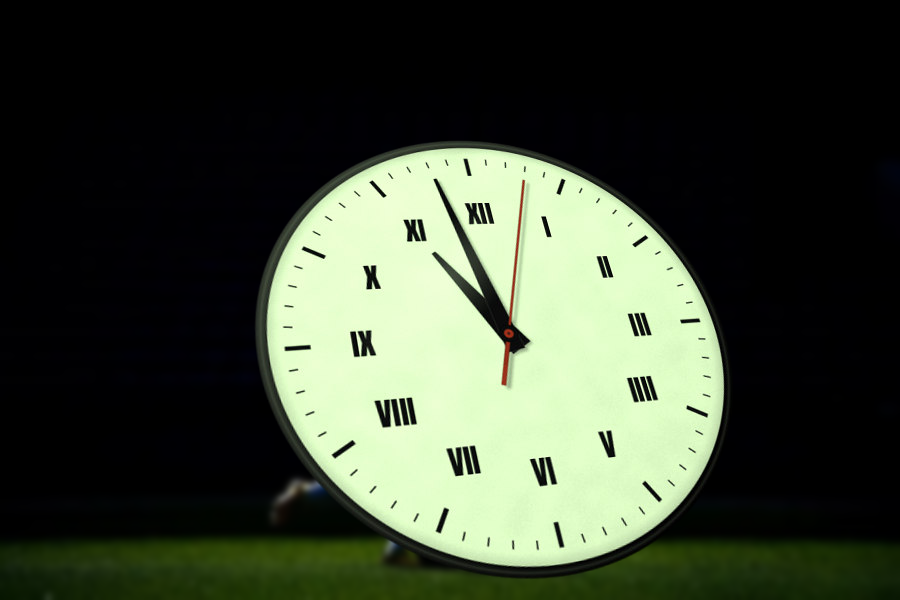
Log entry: 10 h 58 min 03 s
